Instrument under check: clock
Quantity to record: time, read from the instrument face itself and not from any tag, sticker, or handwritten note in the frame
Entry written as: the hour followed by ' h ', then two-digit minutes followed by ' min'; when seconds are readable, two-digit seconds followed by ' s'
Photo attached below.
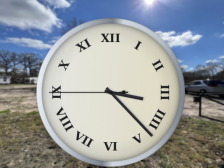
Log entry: 3 h 22 min 45 s
